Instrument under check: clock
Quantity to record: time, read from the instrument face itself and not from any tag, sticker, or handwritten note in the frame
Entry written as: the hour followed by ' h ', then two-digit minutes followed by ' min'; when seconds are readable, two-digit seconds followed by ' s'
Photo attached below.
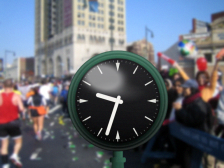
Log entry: 9 h 33 min
